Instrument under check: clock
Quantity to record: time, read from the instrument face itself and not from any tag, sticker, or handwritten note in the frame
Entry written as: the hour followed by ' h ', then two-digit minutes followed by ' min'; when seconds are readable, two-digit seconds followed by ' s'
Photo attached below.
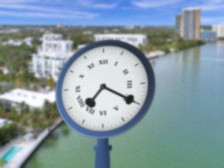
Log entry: 7 h 20 min
